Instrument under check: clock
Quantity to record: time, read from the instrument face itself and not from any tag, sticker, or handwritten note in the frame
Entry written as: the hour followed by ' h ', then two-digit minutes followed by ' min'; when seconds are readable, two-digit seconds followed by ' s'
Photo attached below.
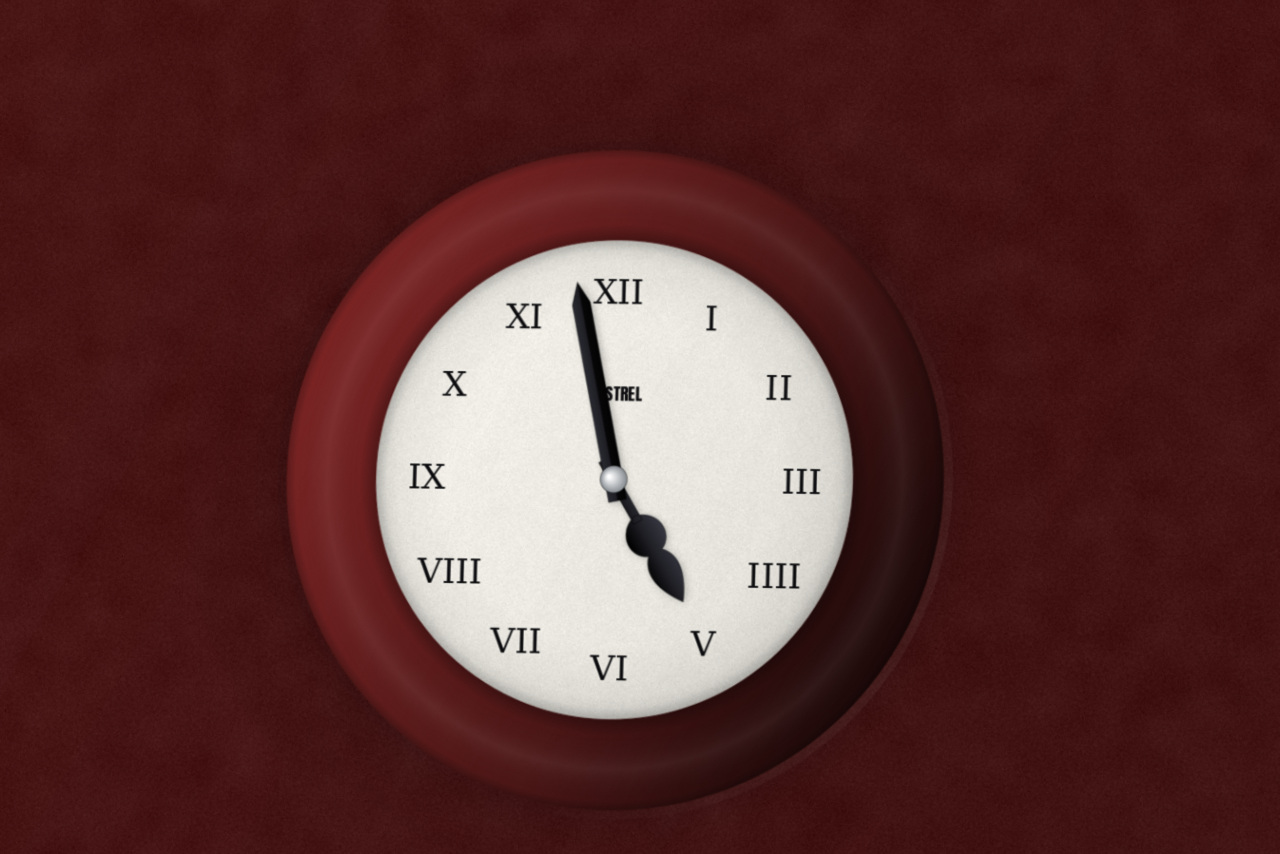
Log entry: 4 h 58 min
